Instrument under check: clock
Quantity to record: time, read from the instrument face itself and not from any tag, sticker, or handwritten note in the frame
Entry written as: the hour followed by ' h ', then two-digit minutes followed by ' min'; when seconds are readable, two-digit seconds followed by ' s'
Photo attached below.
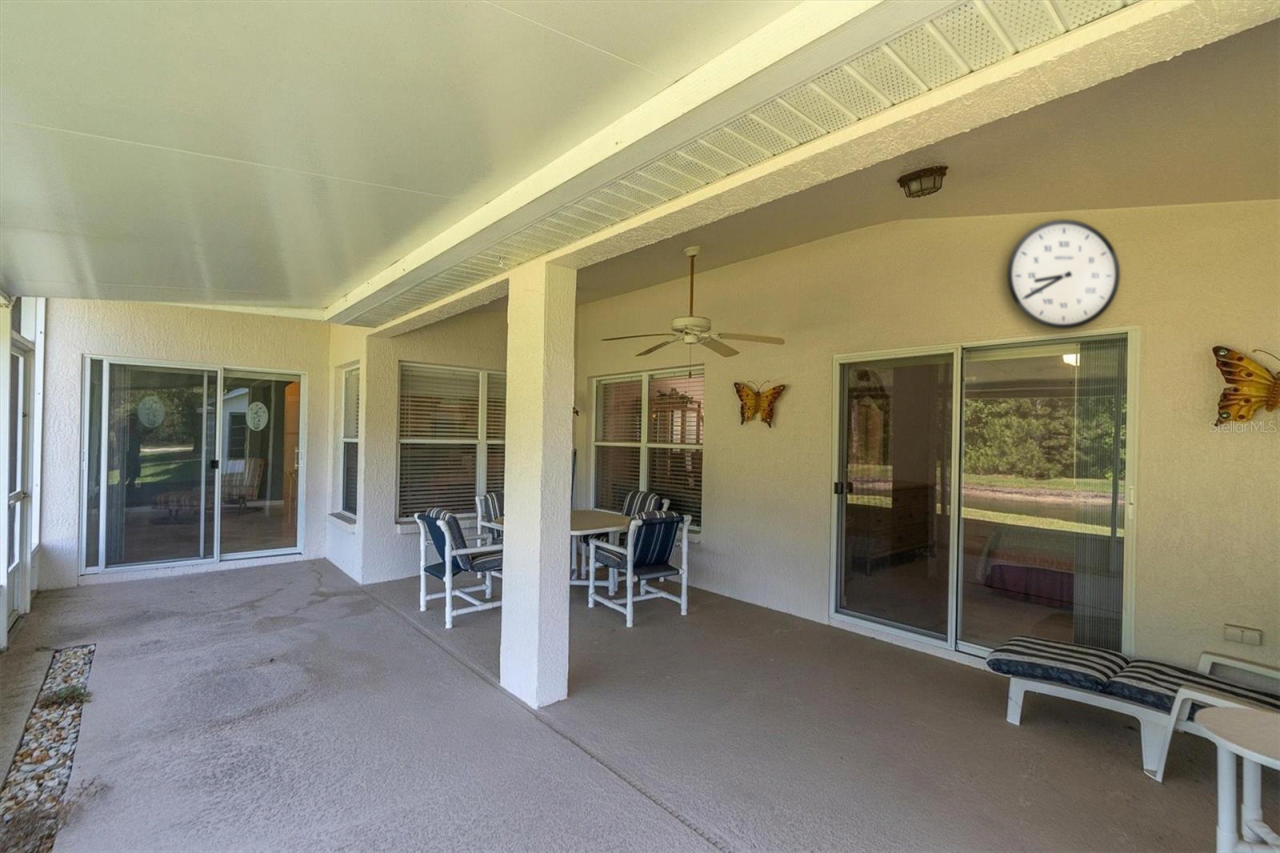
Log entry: 8 h 40 min
